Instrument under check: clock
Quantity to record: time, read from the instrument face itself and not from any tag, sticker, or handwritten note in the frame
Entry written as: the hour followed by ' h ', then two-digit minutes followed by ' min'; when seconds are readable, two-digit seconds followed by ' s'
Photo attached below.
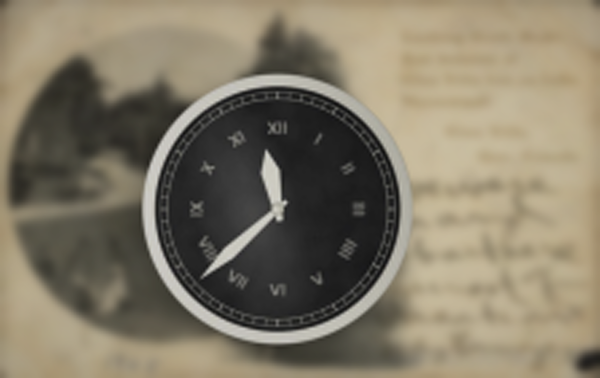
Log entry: 11 h 38 min
